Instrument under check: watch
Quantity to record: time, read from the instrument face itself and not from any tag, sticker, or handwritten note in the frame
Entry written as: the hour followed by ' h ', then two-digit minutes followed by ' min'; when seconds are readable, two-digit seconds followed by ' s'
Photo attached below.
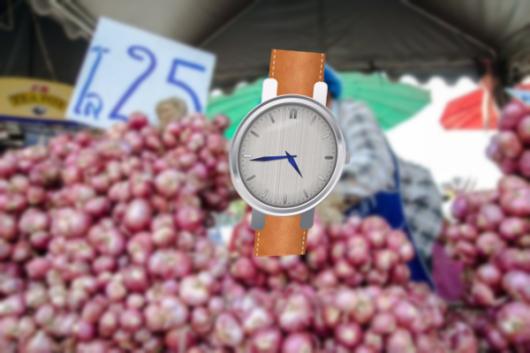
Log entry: 4 h 44 min
